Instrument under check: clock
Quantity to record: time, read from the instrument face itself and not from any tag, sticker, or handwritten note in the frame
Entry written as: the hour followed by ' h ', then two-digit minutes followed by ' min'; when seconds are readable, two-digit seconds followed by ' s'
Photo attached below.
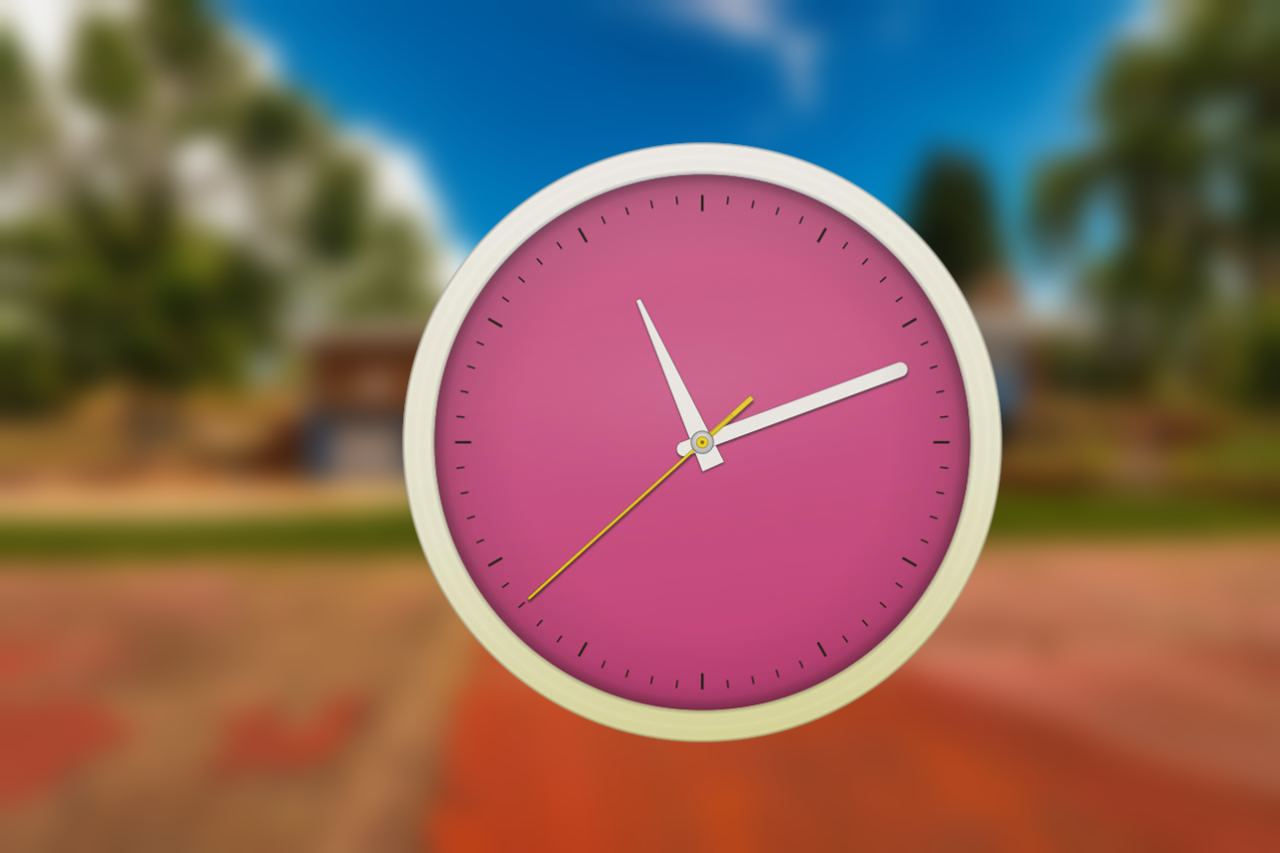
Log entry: 11 h 11 min 38 s
